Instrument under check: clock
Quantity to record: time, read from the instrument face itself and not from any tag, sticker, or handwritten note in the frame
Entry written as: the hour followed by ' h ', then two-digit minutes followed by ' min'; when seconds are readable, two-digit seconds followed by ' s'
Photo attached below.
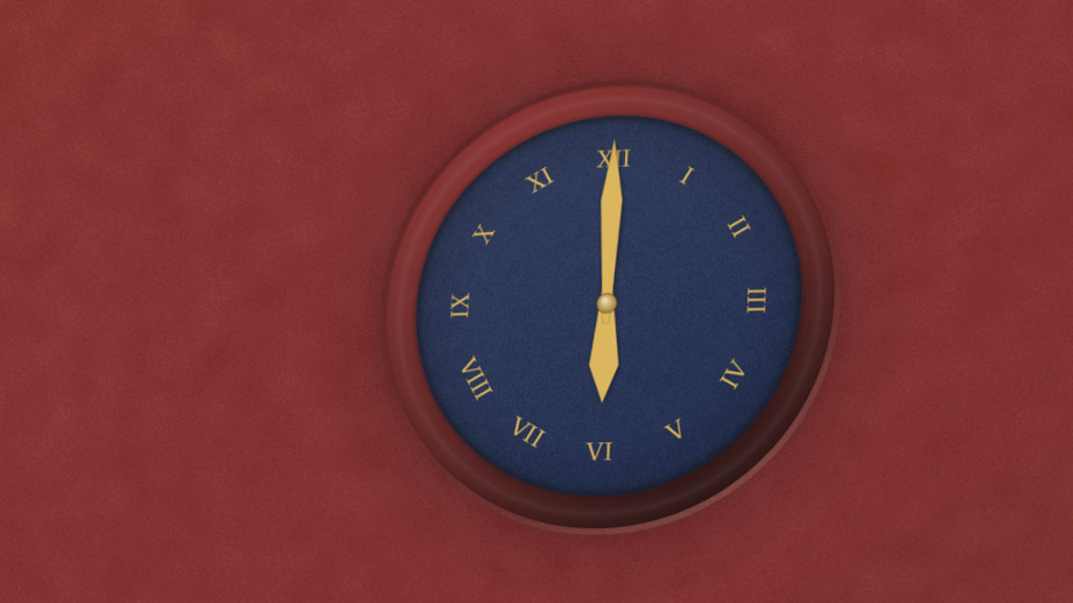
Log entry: 6 h 00 min
